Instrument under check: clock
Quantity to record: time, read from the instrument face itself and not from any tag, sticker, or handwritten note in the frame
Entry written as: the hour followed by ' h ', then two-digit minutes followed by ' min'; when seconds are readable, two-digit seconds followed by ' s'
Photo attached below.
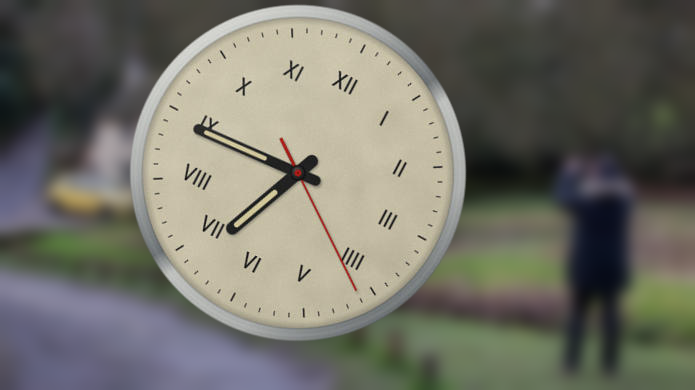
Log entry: 6 h 44 min 21 s
